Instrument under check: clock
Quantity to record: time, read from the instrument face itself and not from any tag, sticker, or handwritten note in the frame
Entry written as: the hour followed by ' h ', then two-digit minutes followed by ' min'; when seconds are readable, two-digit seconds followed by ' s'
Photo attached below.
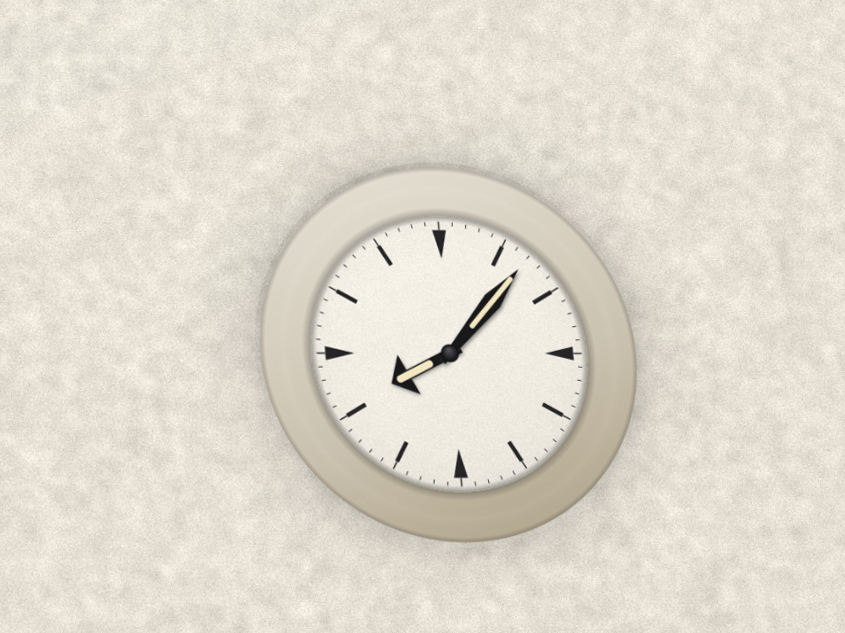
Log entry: 8 h 07 min
